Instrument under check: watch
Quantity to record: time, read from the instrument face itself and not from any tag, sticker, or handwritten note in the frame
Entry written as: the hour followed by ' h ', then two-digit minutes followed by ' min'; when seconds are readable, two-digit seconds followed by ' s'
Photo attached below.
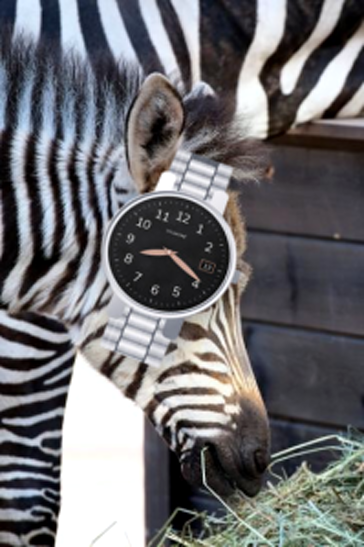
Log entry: 8 h 19 min
